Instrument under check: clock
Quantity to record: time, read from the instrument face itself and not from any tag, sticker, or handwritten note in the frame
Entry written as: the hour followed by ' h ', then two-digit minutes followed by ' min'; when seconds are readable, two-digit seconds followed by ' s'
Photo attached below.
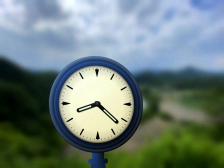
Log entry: 8 h 22 min
